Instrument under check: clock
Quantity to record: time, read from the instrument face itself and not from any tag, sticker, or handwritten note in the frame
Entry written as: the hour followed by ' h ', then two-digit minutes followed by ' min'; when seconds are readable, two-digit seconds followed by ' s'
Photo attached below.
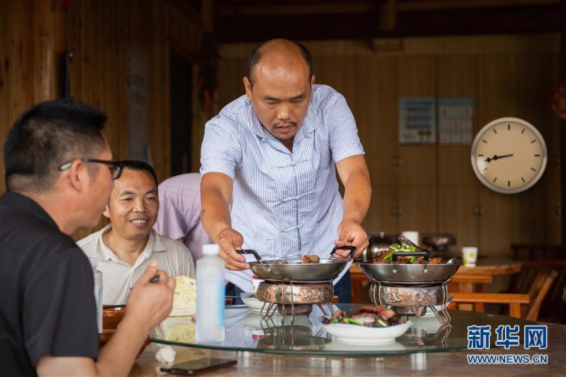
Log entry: 8 h 43 min
